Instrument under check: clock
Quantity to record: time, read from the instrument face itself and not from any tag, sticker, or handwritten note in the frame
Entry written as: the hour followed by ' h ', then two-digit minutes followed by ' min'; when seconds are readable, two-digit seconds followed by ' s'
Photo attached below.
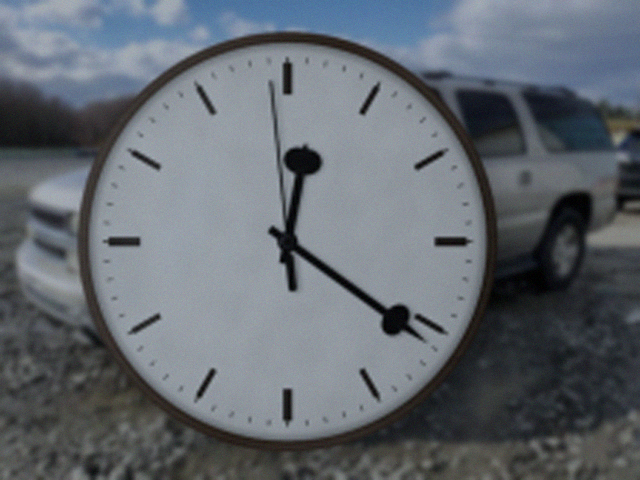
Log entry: 12 h 20 min 59 s
